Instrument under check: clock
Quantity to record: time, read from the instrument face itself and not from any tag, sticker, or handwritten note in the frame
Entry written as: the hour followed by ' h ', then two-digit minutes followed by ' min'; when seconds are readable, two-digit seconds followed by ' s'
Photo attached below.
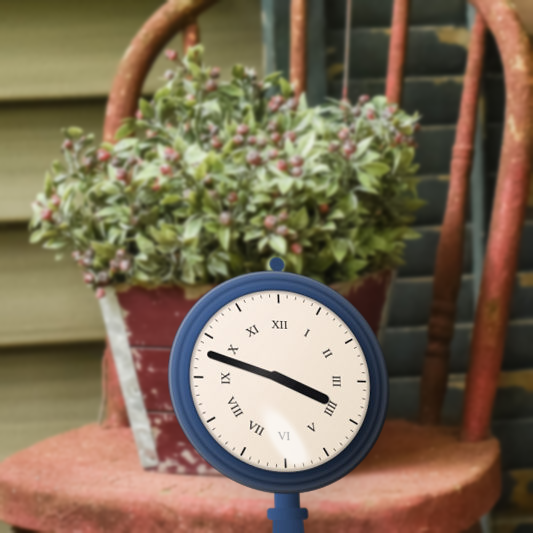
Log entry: 3 h 48 min
